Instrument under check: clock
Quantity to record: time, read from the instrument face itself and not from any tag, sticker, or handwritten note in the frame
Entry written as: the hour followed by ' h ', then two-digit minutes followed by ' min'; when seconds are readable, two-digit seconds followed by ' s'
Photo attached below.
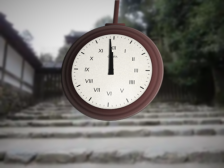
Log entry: 11 h 59 min
